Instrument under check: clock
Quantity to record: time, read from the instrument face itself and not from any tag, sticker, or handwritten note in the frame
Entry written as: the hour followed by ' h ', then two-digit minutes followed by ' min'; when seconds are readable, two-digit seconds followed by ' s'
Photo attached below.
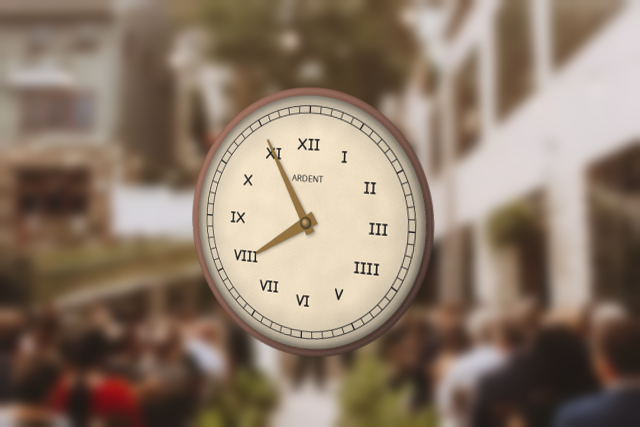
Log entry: 7 h 55 min
